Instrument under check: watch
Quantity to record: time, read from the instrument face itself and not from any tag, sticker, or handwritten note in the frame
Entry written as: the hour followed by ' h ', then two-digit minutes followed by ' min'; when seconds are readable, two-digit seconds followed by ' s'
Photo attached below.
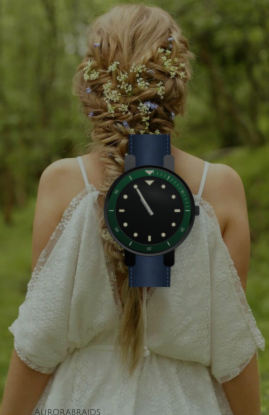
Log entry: 10 h 55 min
